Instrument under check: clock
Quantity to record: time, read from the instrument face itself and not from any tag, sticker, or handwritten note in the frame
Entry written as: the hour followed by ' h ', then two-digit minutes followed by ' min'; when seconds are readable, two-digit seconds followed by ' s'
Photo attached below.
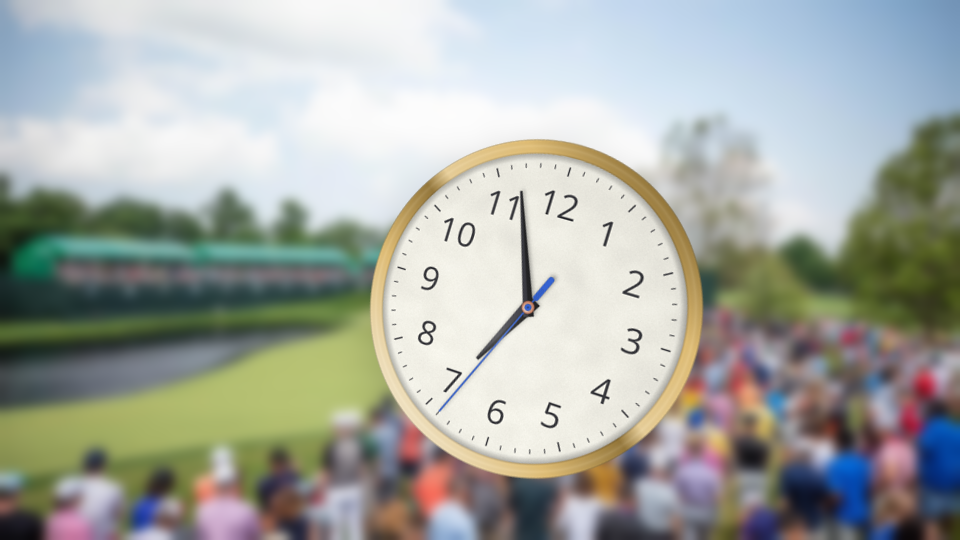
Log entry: 6 h 56 min 34 s
